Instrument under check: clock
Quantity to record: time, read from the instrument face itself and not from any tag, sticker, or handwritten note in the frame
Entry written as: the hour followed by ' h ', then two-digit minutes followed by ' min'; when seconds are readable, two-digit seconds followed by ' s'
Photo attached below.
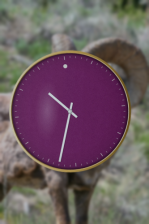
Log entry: 10 h 33 min
